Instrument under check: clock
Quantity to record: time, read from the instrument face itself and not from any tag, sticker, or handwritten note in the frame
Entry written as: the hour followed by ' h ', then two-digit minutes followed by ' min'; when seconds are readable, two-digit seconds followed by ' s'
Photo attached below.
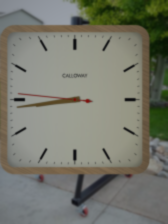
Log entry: 8 h 43 min 46 s
